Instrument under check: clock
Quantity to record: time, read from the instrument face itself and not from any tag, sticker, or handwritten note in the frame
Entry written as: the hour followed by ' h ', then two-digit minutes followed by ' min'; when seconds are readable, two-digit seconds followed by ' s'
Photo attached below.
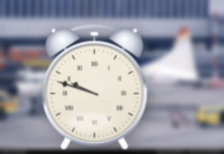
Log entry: 9 h 48 min
